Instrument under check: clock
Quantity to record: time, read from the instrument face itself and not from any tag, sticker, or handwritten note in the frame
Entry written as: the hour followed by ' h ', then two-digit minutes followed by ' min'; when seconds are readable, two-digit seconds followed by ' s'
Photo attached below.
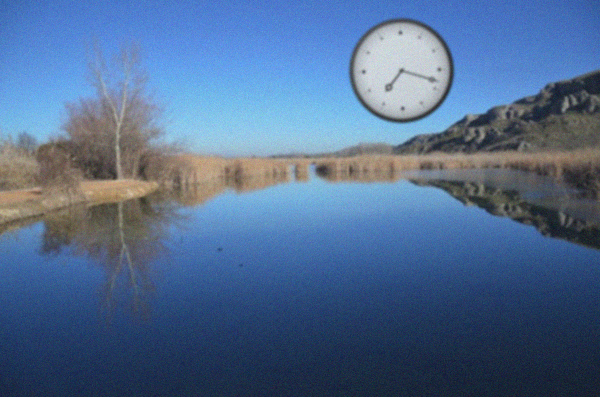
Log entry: 7 h 18 min
